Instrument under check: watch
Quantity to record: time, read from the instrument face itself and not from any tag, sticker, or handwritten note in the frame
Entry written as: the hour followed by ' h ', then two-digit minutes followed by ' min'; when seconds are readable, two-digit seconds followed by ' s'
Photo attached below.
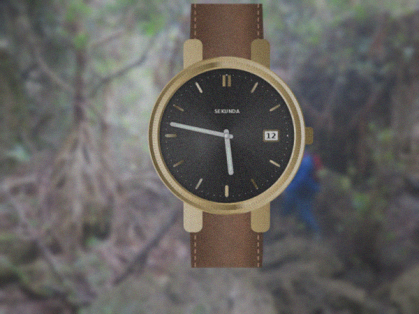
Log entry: 5 h 47 min
